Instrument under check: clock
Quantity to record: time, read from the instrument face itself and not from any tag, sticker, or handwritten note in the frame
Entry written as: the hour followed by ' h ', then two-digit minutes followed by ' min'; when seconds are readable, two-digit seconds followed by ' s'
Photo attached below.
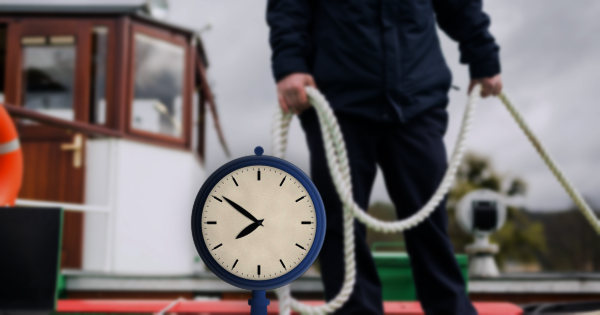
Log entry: 7 h 51 min
